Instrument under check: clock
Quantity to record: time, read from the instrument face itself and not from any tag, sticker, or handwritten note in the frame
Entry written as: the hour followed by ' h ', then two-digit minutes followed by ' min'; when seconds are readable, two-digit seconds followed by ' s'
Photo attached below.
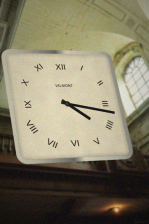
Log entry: 4 h 17 min
